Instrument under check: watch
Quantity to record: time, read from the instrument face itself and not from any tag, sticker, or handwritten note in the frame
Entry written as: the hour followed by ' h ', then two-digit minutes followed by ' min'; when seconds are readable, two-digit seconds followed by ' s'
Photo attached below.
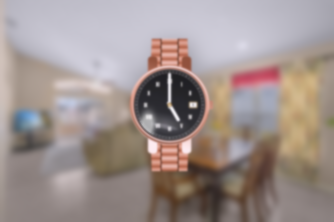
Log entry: 5 h 00 min
